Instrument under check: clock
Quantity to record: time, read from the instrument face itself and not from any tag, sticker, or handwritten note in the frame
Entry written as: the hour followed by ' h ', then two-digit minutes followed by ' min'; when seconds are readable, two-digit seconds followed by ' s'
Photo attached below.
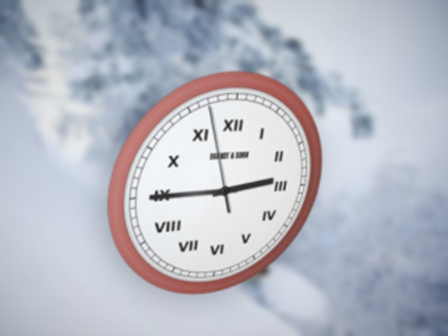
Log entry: 2 h 44 min 57 s
